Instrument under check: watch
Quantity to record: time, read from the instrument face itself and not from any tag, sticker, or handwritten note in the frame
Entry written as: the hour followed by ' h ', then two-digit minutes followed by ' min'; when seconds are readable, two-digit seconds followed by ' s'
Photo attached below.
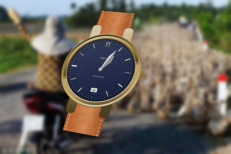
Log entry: 1 h 04 min
